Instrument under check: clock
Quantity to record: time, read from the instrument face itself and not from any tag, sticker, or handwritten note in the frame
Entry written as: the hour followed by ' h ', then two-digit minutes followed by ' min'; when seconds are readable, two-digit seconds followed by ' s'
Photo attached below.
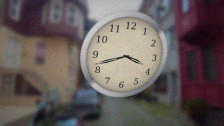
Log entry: 3 h 42 min
